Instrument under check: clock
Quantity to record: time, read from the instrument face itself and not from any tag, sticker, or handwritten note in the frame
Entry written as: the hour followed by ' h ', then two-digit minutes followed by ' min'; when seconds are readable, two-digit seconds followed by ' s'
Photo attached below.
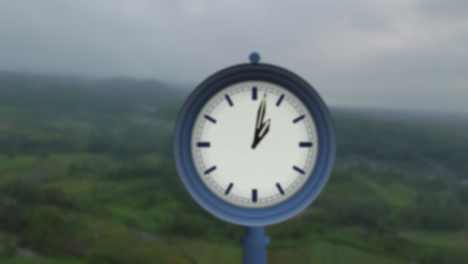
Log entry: 1 h 02 min
